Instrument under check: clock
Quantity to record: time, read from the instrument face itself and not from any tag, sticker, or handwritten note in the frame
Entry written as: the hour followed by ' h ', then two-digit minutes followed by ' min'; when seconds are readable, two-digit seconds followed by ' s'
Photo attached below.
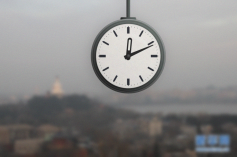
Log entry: 12 h 11 min
